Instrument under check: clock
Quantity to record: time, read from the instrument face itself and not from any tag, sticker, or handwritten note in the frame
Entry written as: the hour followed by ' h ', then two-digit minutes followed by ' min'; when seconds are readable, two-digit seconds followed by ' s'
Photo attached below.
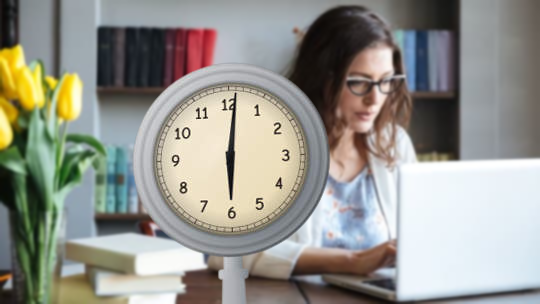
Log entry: 6 h 01 min
